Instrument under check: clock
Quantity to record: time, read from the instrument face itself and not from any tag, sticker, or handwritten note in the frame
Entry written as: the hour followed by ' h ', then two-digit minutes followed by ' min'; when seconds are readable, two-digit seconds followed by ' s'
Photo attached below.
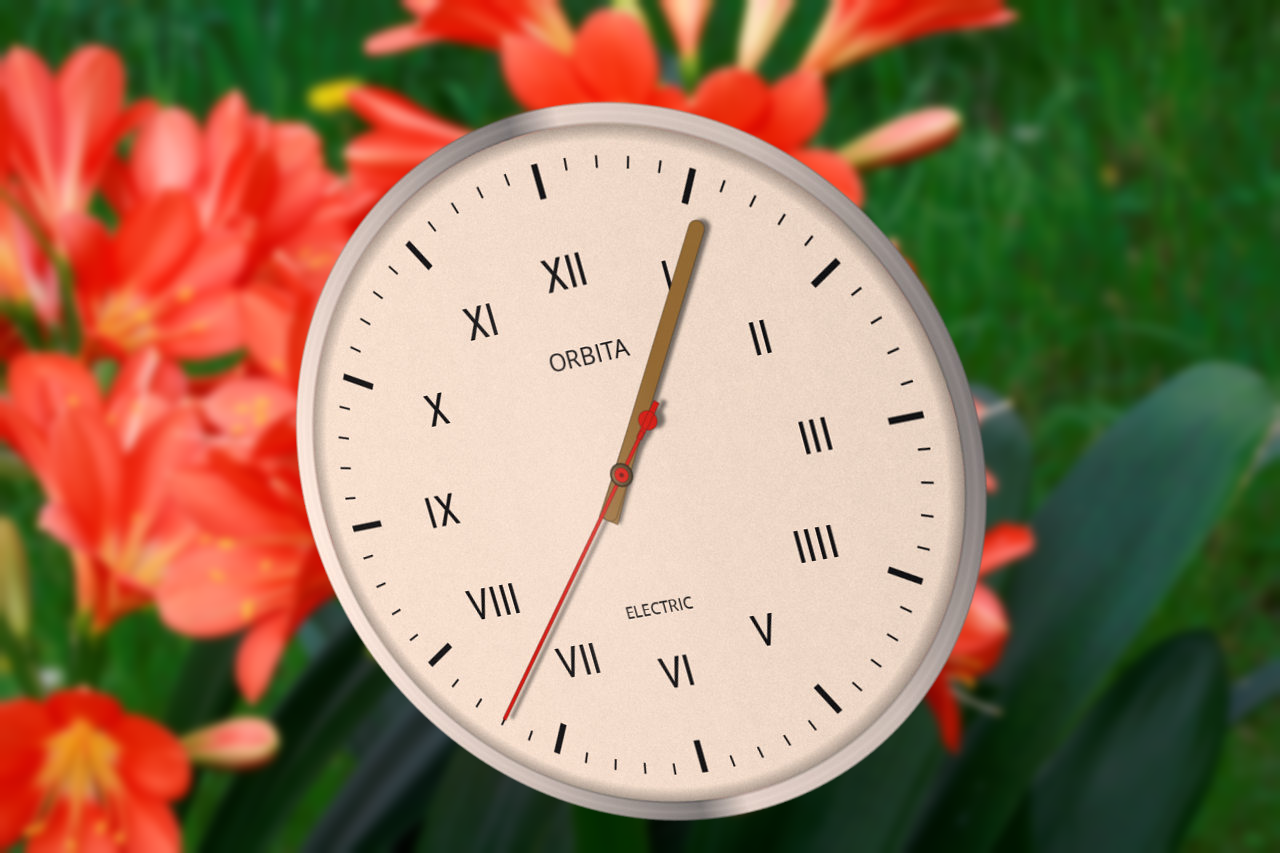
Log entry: 1 h 05 min 37 s
